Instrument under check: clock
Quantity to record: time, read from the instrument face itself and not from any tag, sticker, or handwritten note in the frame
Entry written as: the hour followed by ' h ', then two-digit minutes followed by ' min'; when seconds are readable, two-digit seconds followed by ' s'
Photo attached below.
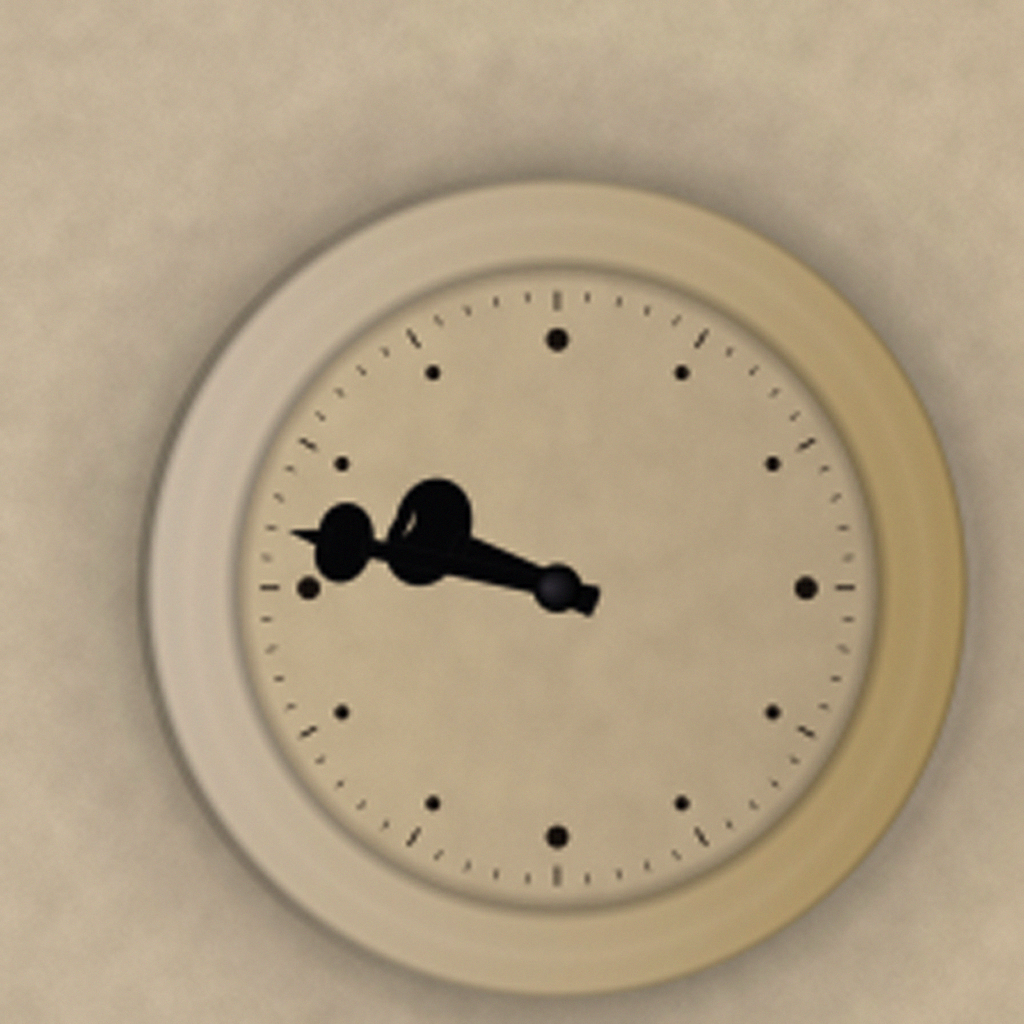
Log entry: 9 h 47 min
